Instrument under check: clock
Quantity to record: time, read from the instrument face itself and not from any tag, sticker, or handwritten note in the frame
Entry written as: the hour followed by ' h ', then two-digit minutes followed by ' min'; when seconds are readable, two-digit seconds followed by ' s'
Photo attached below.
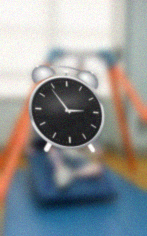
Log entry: 2 h 54 min
